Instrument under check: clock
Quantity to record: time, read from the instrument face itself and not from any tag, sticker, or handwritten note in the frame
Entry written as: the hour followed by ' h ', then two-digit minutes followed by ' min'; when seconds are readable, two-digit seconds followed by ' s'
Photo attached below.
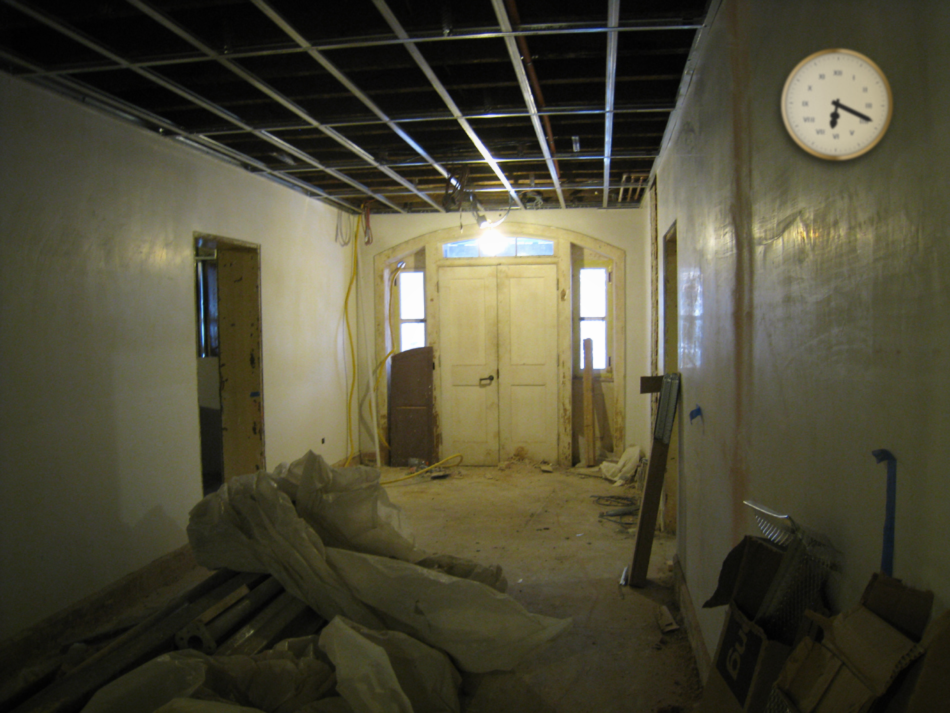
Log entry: 6 h 19 min
